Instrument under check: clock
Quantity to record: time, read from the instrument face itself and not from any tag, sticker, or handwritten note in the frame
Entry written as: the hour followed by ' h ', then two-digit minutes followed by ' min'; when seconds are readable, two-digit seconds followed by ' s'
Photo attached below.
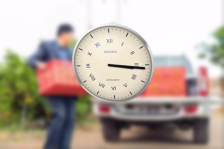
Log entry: 3 h 16 min
